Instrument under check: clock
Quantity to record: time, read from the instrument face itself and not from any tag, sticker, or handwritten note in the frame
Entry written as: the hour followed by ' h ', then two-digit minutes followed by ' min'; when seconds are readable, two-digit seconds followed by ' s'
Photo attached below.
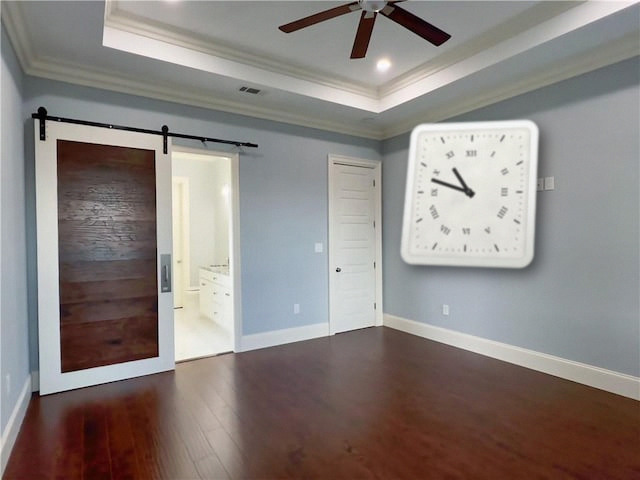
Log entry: 10 h 48 min
